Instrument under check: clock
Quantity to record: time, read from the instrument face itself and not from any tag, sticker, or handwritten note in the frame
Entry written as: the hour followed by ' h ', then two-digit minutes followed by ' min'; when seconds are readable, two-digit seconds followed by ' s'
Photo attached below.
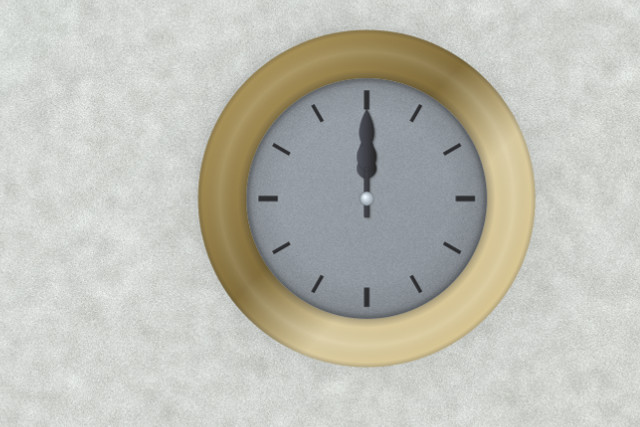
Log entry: 12 h 00 min
